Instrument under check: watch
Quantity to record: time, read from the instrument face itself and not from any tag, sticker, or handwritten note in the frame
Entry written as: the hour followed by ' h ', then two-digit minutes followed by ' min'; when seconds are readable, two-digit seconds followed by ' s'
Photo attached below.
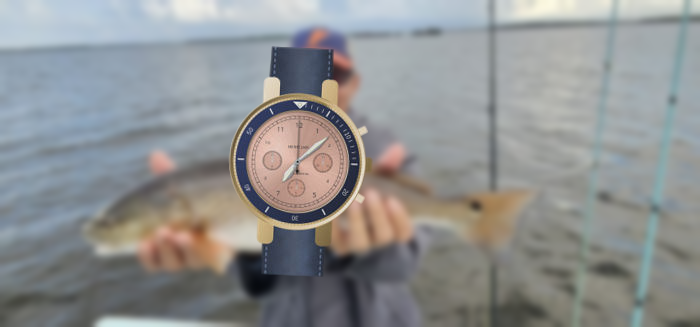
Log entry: 7 h 08 min
